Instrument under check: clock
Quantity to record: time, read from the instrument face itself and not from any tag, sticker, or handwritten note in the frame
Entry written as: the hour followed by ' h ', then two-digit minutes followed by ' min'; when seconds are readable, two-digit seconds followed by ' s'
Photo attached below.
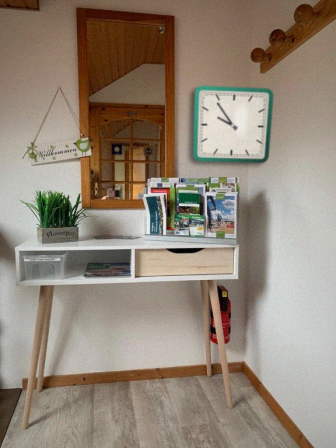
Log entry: 9 h 54 min
